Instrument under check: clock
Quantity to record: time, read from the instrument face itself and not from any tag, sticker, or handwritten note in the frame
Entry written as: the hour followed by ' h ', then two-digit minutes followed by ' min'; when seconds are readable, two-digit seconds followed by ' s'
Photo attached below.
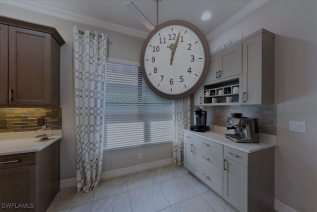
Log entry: 12 h 03 min
